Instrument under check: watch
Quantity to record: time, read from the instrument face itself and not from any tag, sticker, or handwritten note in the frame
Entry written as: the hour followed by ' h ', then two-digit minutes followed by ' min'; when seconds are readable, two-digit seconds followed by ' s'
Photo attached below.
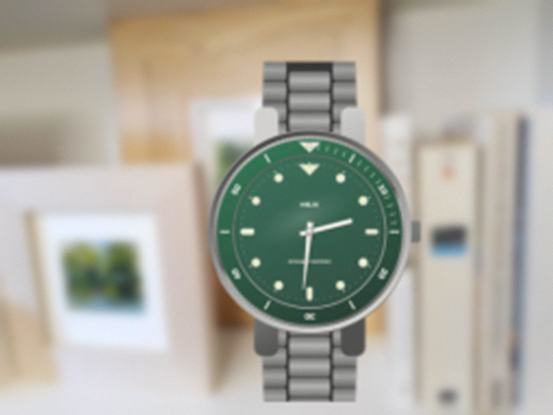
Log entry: 2 h 31 min
